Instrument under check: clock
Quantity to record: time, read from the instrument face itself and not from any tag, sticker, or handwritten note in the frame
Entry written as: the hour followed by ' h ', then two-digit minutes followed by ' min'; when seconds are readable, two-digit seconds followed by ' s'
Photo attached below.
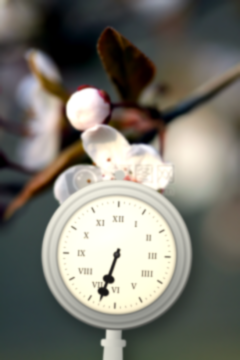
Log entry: 6 h 33 min
